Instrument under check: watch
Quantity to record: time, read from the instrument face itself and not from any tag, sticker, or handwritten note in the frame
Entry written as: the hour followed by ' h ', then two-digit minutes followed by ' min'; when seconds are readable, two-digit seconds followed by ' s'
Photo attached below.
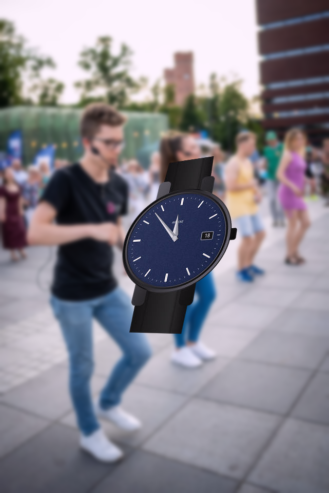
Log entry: 11 h 53 min
